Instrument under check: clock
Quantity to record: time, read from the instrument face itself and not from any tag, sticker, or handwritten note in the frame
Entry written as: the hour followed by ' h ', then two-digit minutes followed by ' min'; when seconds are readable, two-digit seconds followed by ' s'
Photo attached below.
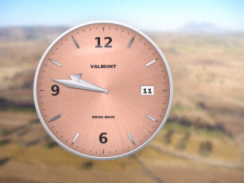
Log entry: 9 h 47 min
